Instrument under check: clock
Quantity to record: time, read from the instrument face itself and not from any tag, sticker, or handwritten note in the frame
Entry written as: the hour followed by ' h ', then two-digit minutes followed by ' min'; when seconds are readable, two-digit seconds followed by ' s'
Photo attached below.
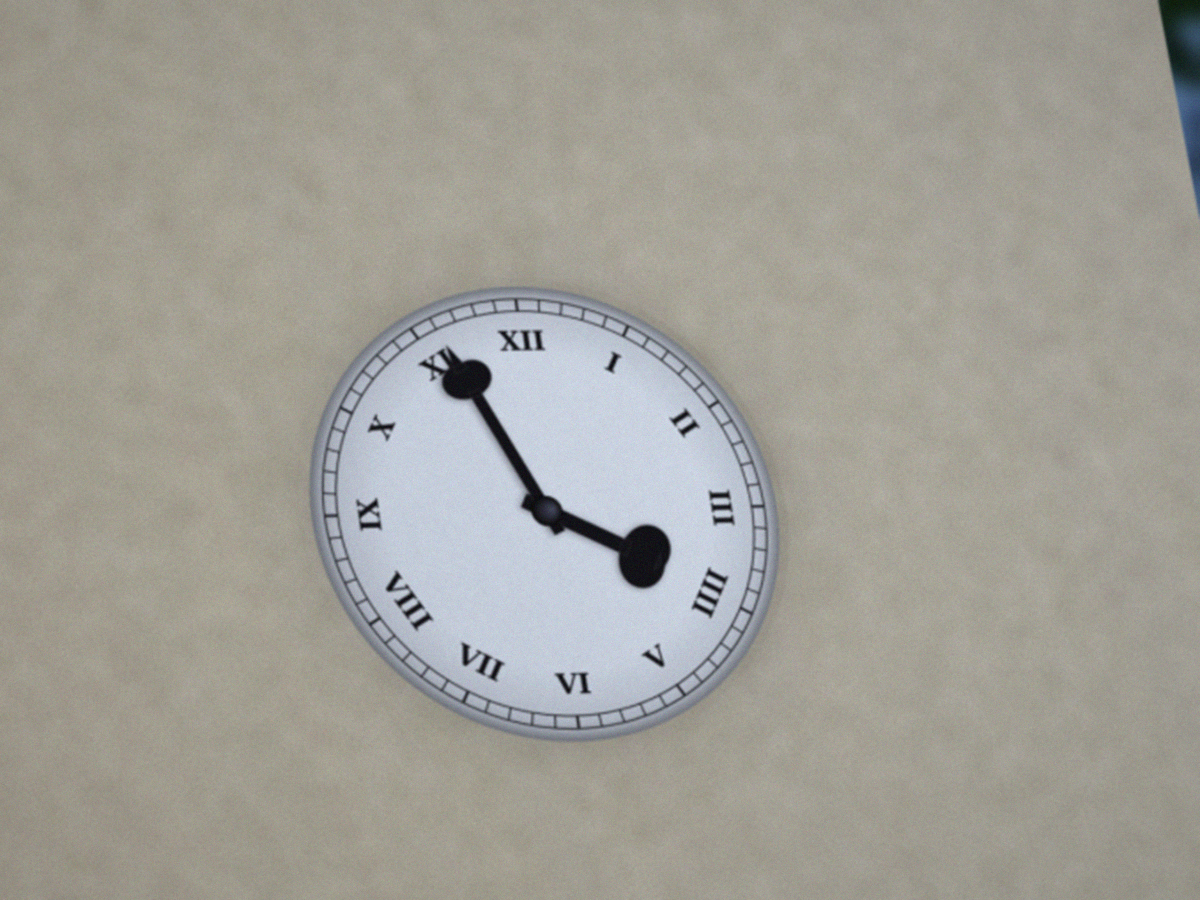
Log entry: 3 h 56 min
